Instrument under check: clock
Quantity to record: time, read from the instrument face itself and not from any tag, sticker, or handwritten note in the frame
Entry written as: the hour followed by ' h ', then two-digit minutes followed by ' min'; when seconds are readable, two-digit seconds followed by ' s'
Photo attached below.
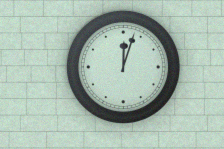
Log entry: 12 h 03 min
